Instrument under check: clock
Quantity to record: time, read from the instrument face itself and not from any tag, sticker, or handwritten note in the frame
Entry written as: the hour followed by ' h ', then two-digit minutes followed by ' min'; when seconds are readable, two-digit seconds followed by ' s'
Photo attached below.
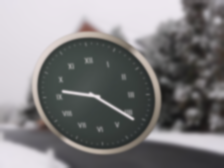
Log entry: 9 h 21 min
